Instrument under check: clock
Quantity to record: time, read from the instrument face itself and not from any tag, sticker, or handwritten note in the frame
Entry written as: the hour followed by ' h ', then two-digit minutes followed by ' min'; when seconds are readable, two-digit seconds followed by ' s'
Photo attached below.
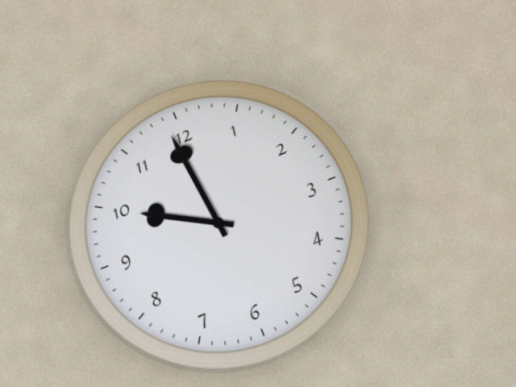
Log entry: 9 h 59 min
